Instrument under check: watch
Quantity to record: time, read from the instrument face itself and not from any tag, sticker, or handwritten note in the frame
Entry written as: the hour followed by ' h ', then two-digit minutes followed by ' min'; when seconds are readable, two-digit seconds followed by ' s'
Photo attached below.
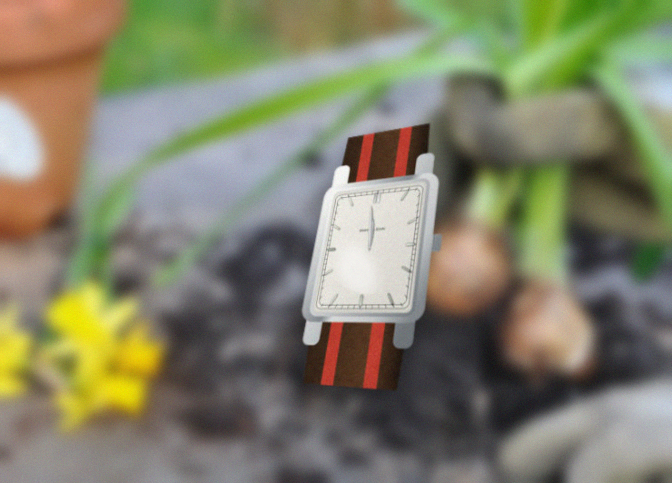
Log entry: 11 h 59 min
